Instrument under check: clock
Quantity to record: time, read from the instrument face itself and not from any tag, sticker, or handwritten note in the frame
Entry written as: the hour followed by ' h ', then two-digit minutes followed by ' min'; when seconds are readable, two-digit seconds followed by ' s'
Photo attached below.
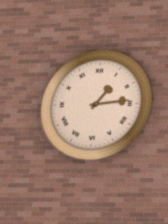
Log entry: 1 h 14 min
